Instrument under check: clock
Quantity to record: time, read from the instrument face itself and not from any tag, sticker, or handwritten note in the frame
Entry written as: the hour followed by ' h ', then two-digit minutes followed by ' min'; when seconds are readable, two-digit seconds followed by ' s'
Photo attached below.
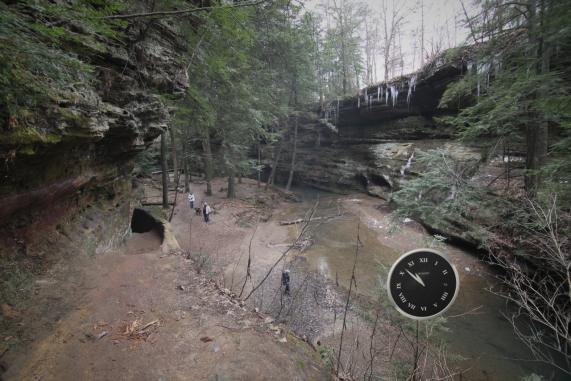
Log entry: 10 h 52 min
